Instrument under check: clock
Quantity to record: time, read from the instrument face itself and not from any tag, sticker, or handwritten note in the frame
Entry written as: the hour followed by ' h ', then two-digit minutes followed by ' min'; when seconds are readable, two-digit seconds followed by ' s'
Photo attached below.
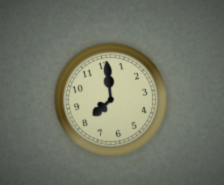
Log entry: 8 h 01 min
